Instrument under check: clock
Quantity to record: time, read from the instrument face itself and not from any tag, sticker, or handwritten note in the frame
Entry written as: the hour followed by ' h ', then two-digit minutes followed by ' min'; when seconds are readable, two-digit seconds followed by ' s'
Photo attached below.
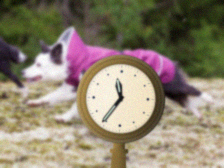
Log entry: 11 h 36 min
